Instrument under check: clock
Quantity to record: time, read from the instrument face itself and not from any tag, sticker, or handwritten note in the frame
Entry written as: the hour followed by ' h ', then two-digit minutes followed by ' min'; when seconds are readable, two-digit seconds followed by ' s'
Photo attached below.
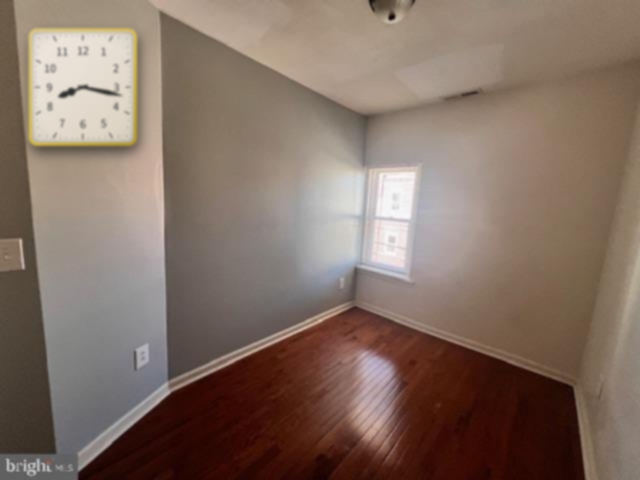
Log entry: 8 h 17 min
